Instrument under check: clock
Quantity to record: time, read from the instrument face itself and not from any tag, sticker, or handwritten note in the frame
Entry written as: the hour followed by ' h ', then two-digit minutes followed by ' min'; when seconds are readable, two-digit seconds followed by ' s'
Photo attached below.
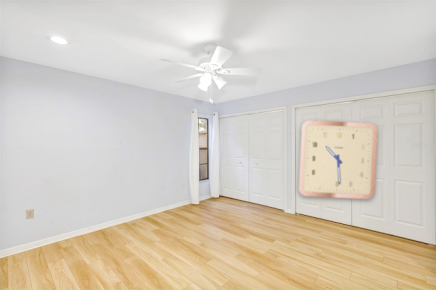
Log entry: 10 h 29 min
